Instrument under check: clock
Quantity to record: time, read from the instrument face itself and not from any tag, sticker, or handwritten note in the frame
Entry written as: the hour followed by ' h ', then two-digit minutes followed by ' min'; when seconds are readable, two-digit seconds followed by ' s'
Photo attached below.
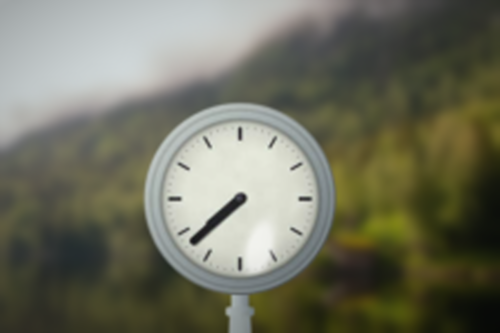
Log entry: 7 h 38 min
